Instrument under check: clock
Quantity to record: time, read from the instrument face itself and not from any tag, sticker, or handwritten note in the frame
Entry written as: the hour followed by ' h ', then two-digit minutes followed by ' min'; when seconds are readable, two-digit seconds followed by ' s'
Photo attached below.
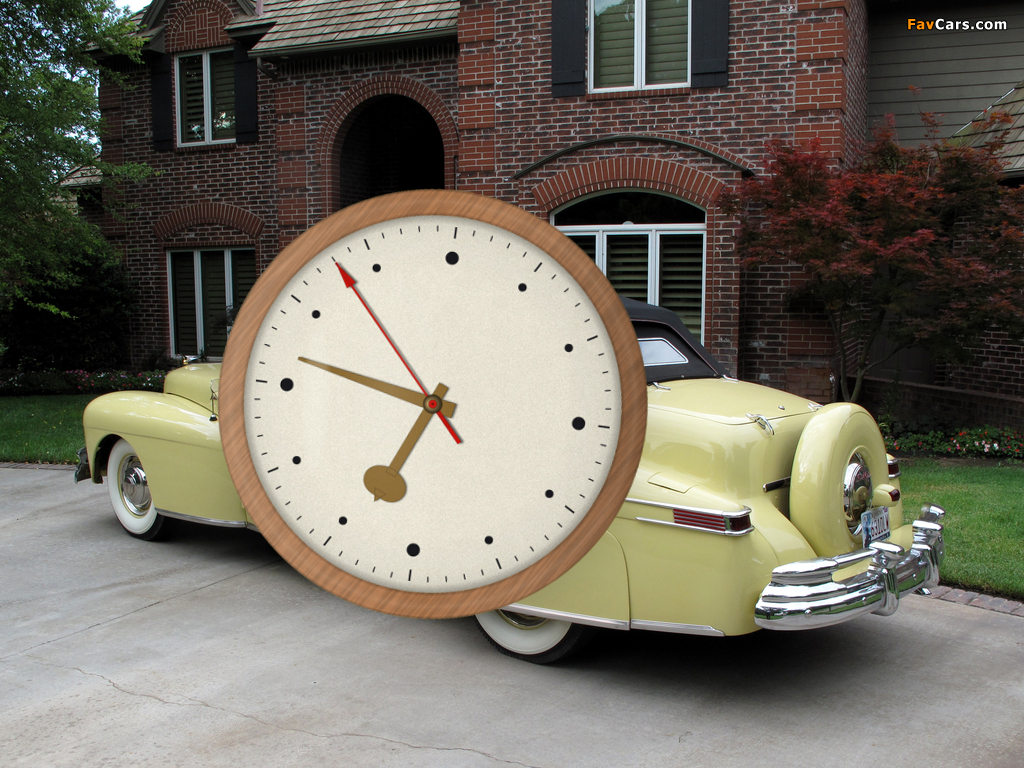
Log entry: 6 h 46 min 53 s
